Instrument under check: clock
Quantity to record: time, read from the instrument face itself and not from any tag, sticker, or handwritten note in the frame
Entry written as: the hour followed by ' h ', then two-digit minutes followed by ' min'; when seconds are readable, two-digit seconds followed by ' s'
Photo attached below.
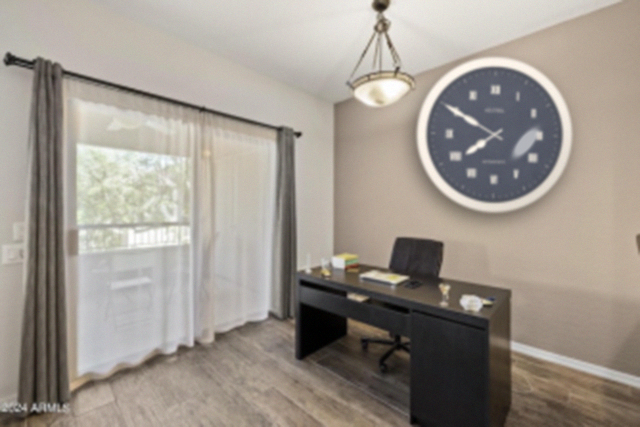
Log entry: 7 h 50 min
